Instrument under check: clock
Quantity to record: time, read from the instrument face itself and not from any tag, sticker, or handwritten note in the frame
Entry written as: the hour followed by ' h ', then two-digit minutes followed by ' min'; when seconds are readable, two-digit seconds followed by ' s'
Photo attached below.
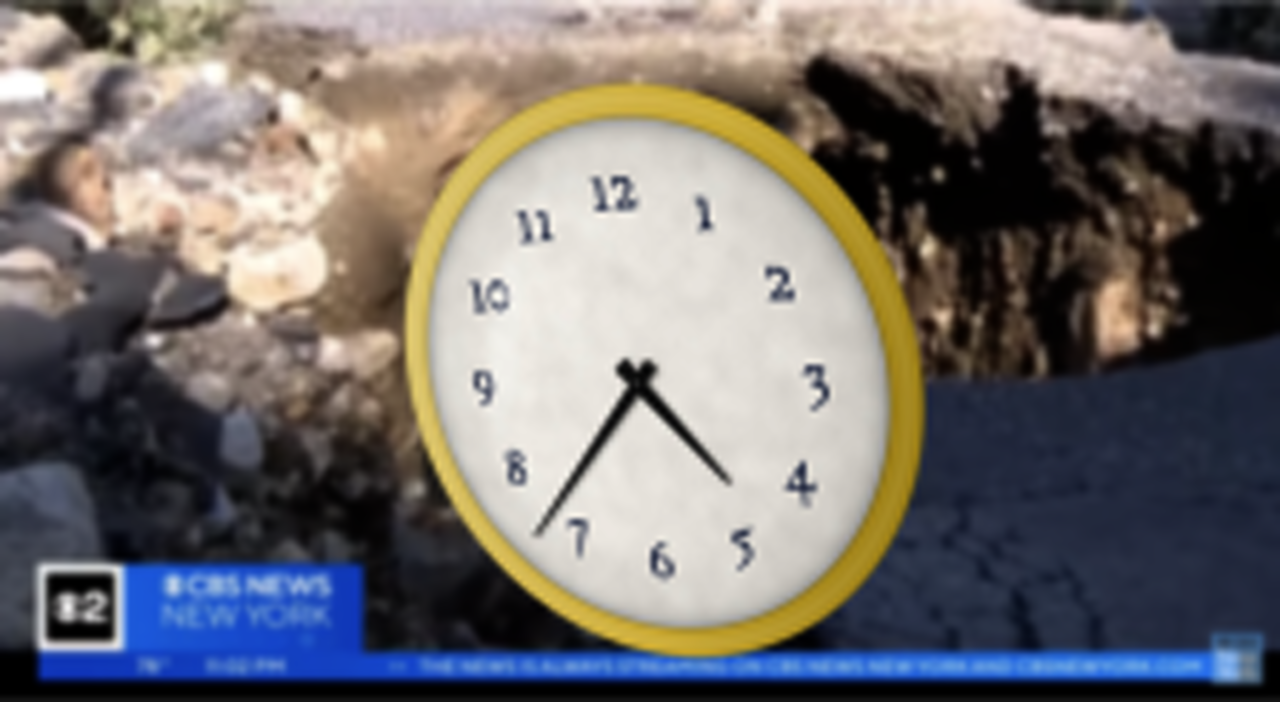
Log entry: 4 h 37 min
